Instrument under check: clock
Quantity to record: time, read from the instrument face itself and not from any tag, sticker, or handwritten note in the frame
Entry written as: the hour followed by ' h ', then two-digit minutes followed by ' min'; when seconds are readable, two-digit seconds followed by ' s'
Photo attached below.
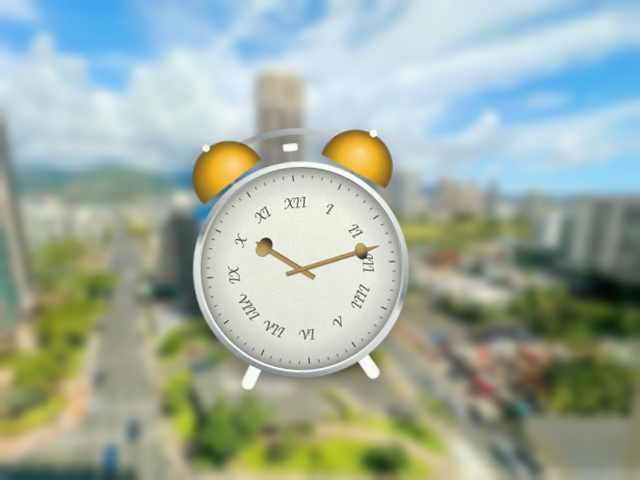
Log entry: 10 h 13 min
